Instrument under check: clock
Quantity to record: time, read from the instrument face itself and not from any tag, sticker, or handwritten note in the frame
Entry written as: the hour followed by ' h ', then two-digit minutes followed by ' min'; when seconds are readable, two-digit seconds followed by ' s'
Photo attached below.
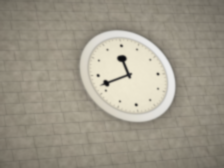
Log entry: 11 h 42 min
